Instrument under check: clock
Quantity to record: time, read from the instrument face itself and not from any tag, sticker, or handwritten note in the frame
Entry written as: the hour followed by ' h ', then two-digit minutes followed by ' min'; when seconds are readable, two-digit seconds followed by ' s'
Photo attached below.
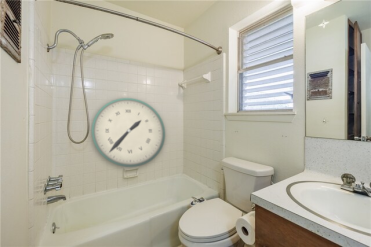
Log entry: 1 h 37 min
